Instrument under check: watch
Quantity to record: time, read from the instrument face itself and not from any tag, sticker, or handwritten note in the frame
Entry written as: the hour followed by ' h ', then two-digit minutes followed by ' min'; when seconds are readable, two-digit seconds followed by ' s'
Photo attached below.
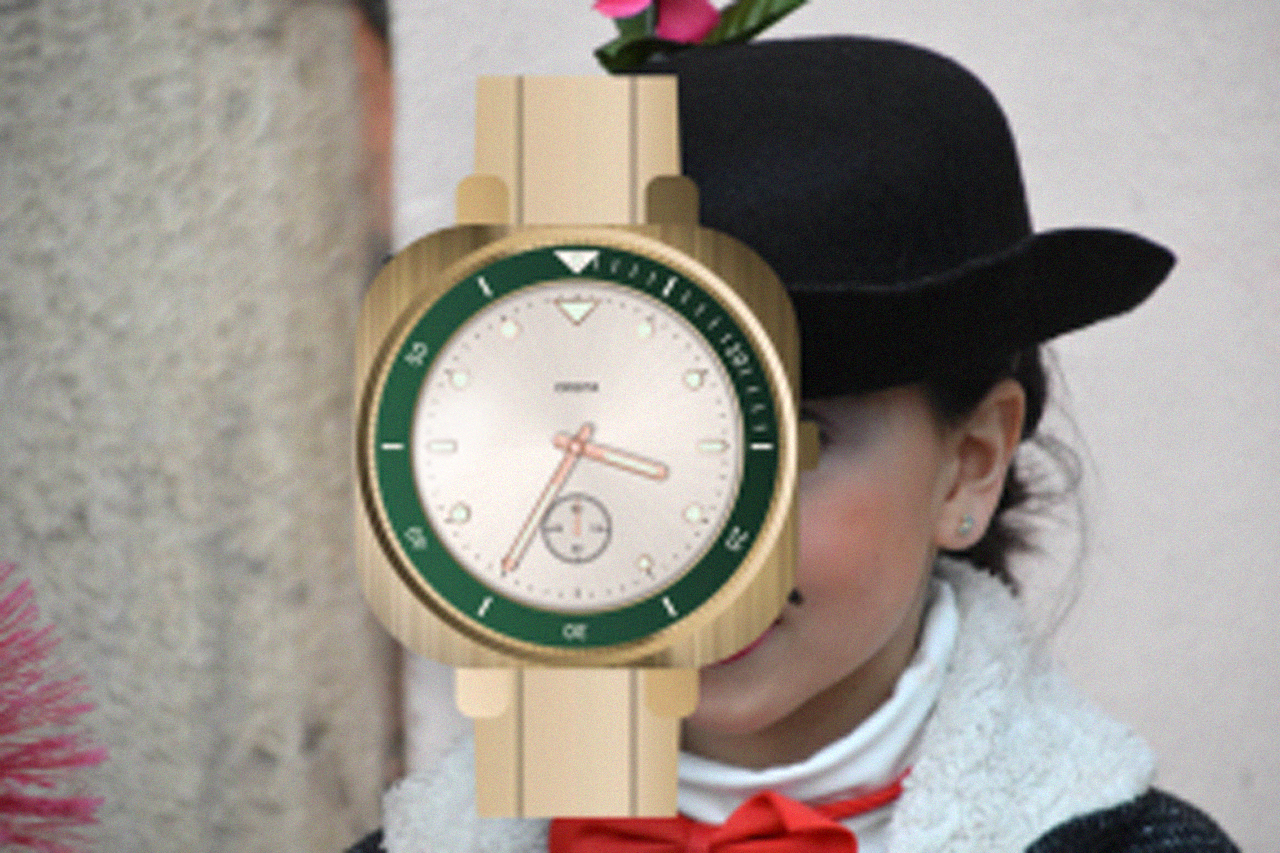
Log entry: 3 h 35 min
